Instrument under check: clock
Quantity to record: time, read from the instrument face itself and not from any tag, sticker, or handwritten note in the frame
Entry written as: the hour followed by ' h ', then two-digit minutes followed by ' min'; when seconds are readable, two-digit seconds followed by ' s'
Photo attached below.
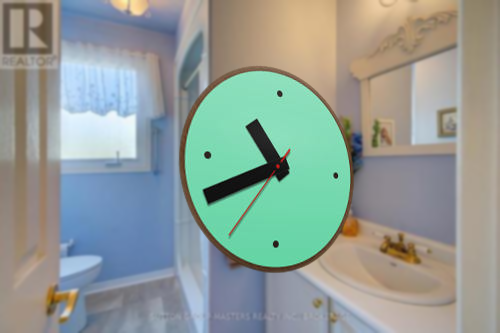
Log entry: 10 h 40 min 36 s
